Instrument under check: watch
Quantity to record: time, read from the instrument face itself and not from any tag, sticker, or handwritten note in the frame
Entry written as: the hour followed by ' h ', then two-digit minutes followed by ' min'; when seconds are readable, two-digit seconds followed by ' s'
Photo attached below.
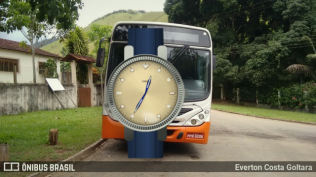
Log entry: 12 h 35 min
